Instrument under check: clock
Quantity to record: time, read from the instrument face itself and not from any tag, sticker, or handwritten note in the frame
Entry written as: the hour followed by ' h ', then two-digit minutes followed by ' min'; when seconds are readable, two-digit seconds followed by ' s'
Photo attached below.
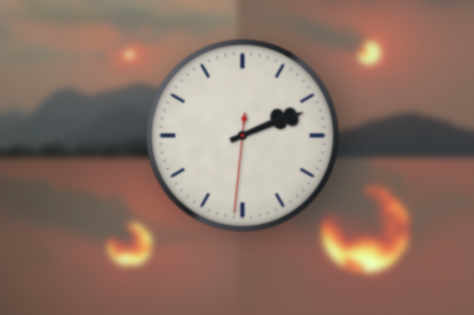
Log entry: 2 h 11 min 31 s
